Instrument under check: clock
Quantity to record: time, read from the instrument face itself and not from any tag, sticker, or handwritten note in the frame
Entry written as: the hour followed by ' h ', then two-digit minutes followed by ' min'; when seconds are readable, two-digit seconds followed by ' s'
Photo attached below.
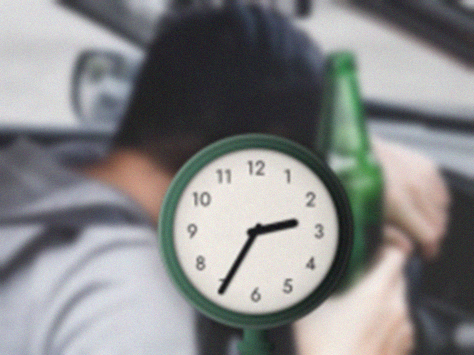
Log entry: 2 h 35 min
